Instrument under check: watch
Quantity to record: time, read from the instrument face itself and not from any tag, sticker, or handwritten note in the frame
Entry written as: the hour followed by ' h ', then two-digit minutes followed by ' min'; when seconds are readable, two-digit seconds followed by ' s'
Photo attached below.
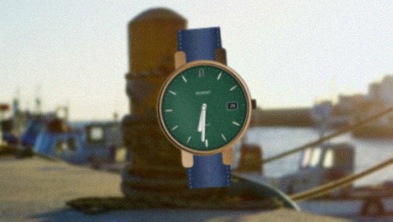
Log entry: 6 h 31 min
